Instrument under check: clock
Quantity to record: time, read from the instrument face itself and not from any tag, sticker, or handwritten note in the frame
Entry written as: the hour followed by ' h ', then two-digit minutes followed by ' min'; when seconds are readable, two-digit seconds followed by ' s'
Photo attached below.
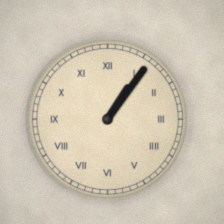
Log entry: 1 h 06 min
